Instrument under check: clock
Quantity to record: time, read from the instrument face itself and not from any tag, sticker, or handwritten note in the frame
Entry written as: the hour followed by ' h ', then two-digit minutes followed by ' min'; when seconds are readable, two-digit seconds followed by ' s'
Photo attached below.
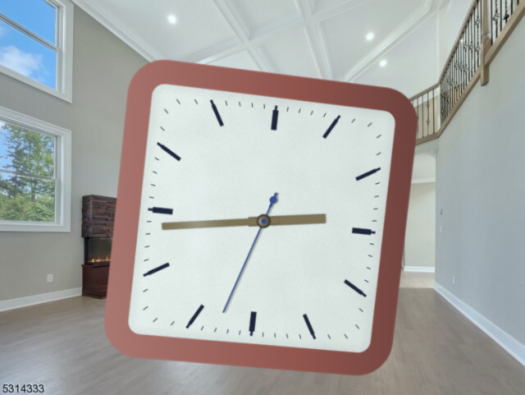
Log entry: 2 h 43 min 33 s
